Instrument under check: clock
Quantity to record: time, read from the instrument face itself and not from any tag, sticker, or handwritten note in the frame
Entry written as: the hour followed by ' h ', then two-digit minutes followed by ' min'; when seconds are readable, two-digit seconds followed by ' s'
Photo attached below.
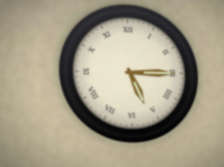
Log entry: 5 h 15 min
